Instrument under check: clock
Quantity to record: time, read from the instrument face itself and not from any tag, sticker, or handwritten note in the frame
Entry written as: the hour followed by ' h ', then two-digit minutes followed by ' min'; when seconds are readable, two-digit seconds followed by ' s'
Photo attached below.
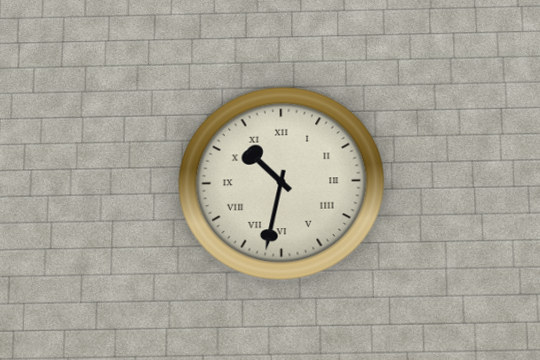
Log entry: 10 h 32 min
